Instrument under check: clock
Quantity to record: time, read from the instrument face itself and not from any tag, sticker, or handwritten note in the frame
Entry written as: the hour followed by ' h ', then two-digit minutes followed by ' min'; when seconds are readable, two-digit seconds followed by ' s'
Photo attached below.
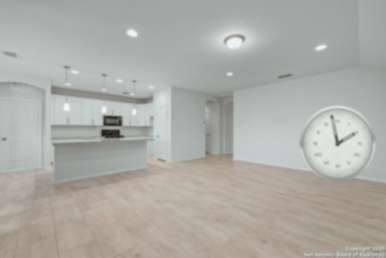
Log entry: 1 h 58 min
